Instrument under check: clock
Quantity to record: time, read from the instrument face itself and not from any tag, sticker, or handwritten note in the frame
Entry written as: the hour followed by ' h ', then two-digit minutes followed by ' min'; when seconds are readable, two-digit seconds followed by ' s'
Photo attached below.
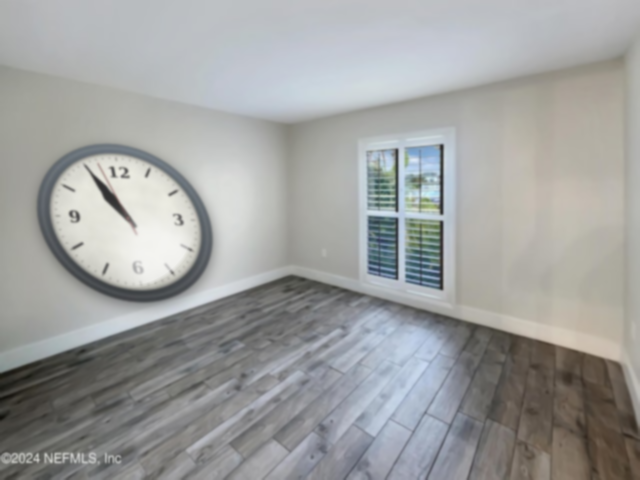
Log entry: 10 h 54 min 57 s
